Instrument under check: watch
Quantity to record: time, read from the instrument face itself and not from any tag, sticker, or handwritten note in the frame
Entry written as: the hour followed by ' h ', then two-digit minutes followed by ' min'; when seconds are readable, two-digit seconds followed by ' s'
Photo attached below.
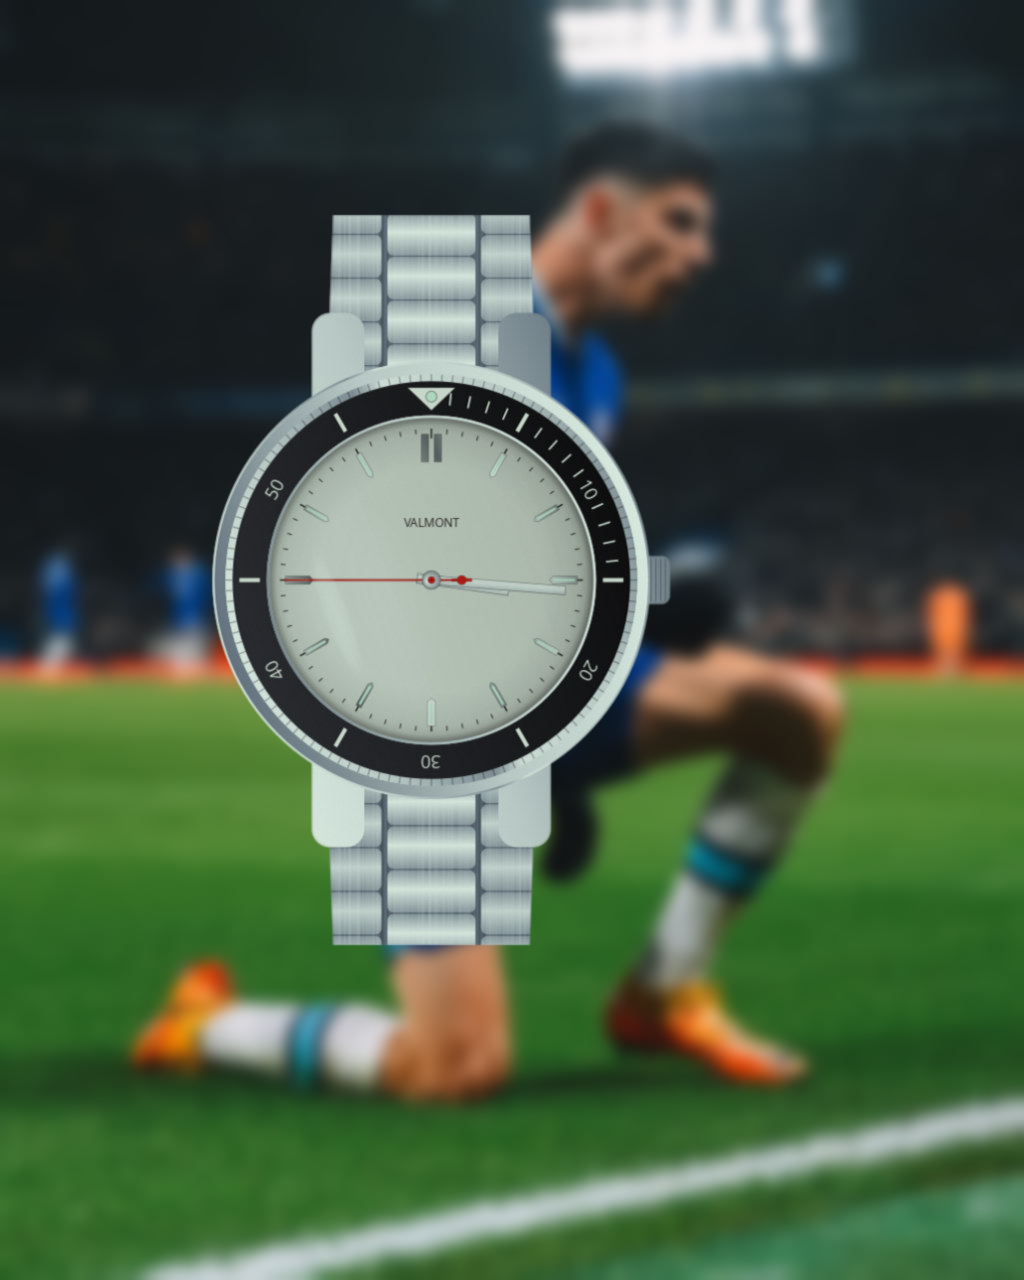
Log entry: 3 h 15 min 45 s
